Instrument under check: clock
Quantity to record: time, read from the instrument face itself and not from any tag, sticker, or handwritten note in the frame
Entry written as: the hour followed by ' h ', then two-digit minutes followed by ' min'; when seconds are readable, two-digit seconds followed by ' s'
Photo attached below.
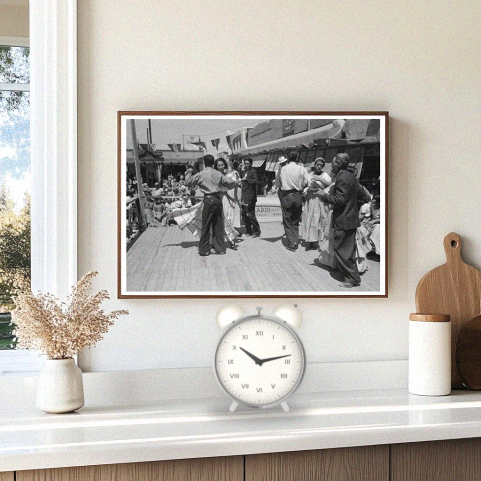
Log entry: 10 h 13 min
